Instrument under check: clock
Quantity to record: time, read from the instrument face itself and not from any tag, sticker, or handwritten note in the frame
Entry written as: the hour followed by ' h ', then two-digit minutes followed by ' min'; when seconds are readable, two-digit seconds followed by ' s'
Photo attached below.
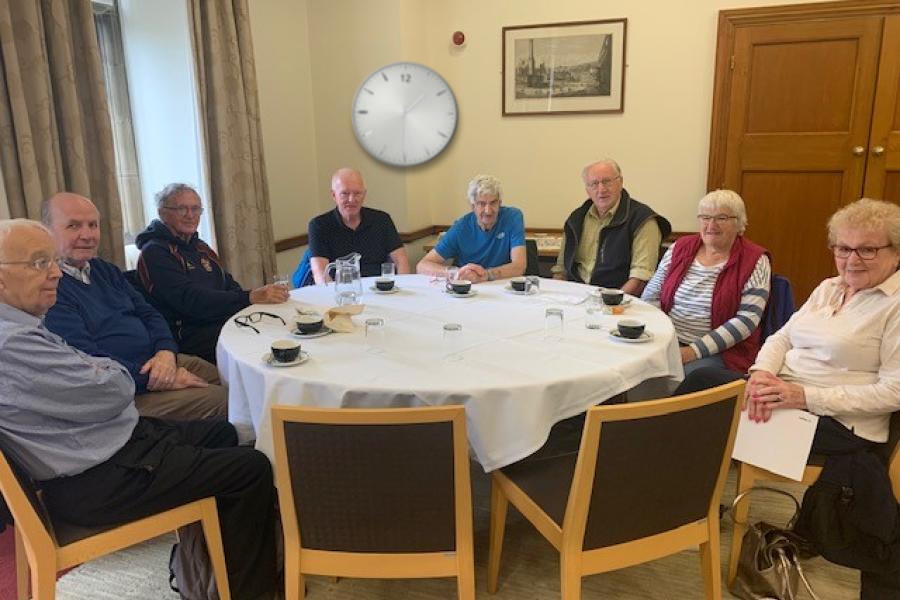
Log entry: 1 h 30 min
